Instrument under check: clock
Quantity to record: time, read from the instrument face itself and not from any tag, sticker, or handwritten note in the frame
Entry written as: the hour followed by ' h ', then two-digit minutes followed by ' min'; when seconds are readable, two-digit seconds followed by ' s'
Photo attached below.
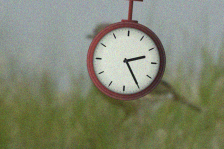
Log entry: 2 h 25 min
